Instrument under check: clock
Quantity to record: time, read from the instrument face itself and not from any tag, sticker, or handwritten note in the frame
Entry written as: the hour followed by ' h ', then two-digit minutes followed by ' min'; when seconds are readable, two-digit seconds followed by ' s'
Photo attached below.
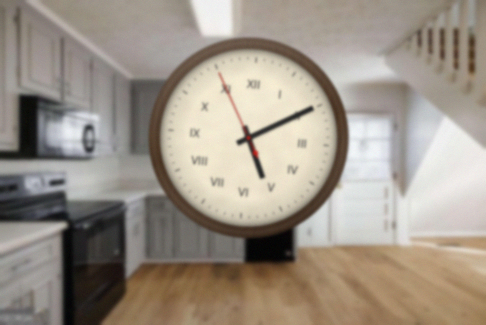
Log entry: 5 h 09 min 55 s
